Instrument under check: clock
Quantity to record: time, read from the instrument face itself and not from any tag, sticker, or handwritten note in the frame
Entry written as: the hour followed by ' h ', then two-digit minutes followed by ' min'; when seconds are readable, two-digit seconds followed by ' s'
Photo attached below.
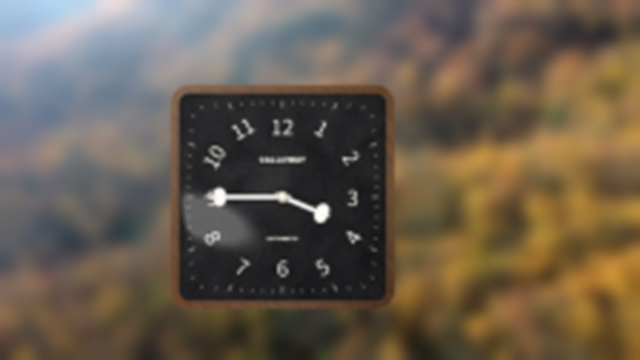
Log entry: 3 h 45 min
